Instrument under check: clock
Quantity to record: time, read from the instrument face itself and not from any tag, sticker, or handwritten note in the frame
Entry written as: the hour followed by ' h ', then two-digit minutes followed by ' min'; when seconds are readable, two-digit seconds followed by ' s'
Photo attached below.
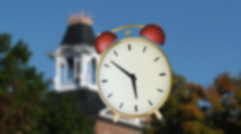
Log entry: 5 h 52 min
